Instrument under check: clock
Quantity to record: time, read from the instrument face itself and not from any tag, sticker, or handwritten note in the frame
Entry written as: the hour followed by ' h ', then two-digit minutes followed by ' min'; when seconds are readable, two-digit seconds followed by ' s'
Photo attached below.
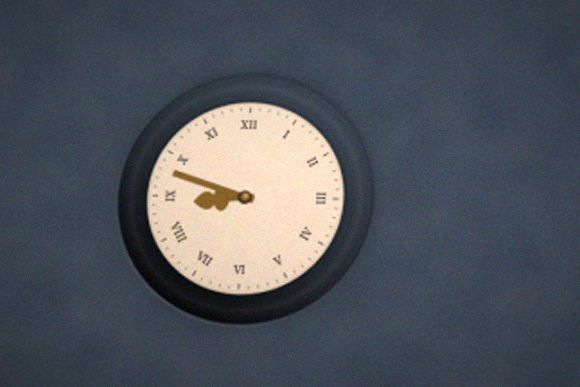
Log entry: 8 h 48 min
